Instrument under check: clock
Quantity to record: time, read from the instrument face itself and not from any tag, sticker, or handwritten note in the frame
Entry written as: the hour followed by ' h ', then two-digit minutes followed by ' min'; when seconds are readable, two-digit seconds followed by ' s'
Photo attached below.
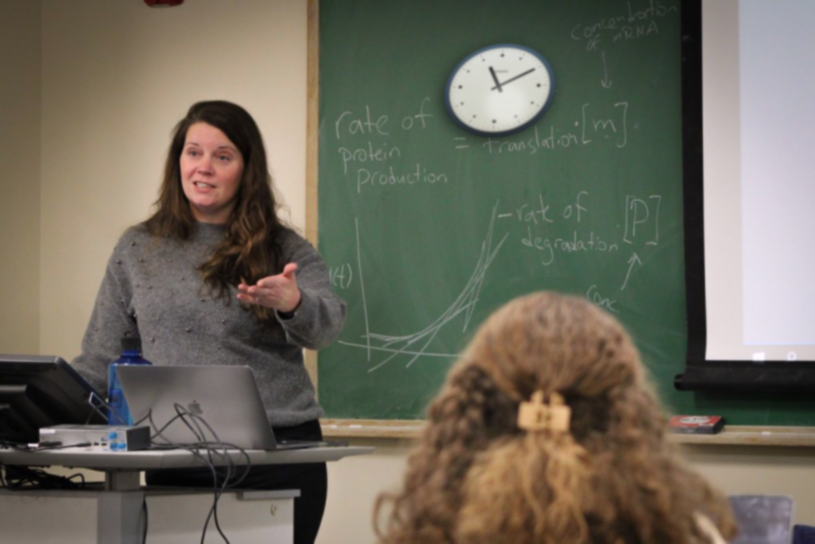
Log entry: 11 h 10 min
